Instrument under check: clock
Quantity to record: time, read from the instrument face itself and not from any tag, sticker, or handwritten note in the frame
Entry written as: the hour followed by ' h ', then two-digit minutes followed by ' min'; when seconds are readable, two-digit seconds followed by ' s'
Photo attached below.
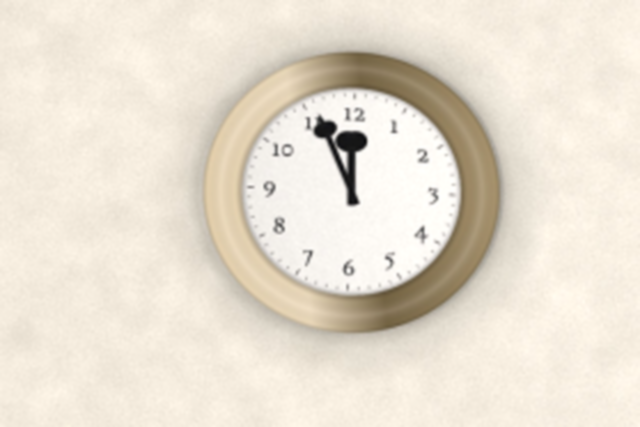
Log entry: 11 h 56 min
